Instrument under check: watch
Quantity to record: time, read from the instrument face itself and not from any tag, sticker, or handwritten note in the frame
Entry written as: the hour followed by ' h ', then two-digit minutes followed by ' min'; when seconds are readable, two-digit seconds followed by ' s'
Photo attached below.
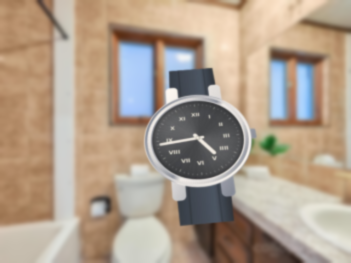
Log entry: 4 h 44 min
